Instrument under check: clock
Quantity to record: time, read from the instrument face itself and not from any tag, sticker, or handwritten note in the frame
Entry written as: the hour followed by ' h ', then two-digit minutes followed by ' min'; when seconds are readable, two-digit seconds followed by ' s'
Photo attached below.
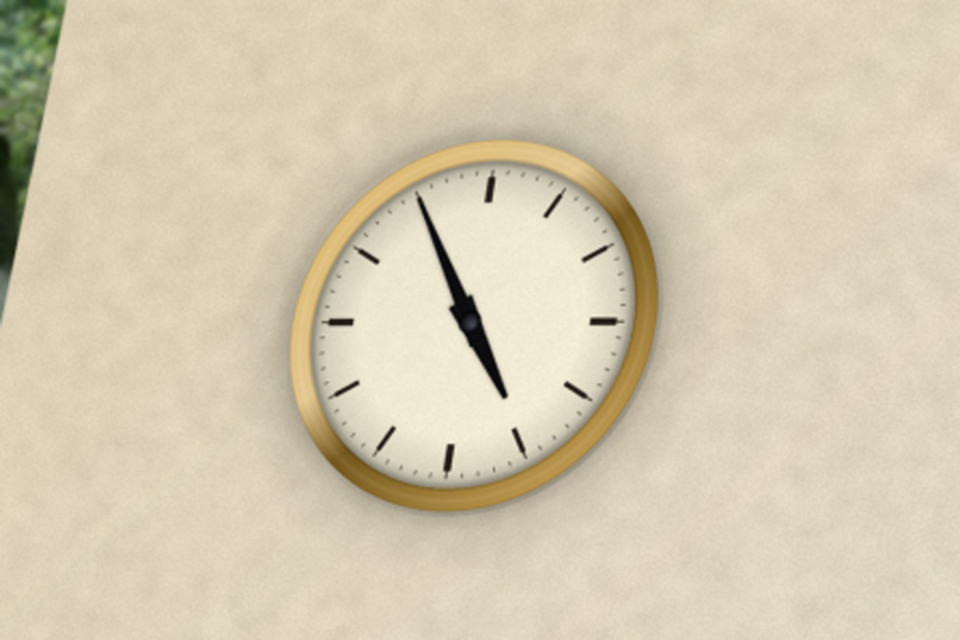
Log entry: 4 h 55 min
